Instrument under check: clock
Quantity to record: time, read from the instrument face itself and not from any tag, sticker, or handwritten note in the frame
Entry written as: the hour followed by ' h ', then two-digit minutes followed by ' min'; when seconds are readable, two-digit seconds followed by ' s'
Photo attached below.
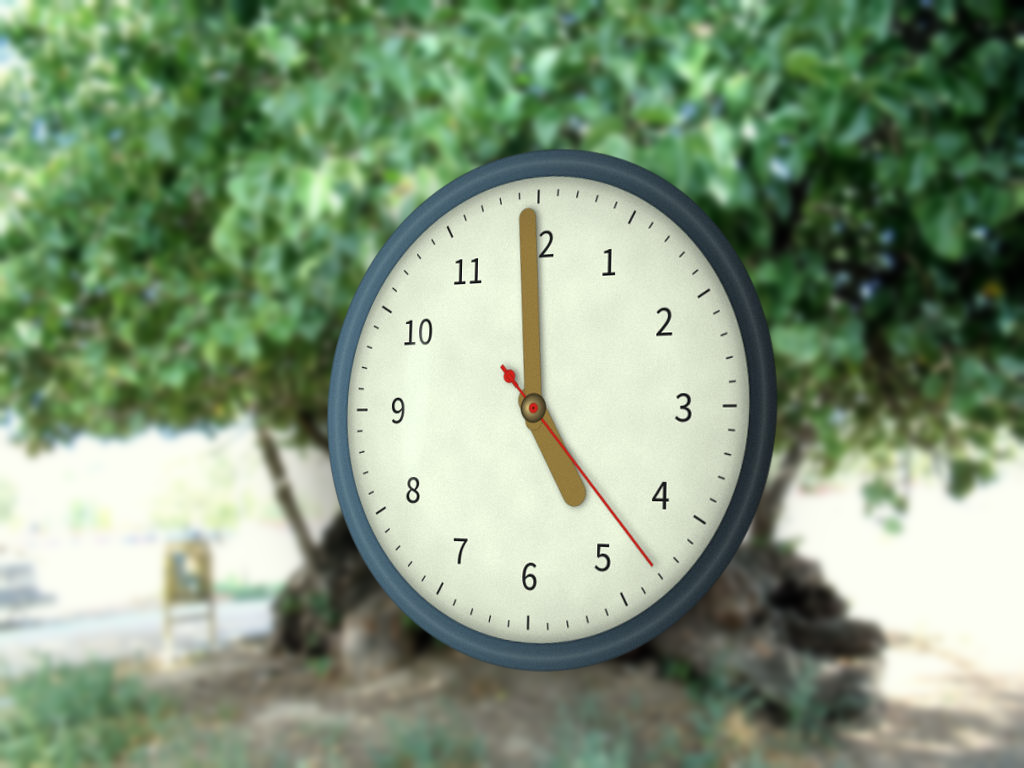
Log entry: 4 h 59 min 23 s
